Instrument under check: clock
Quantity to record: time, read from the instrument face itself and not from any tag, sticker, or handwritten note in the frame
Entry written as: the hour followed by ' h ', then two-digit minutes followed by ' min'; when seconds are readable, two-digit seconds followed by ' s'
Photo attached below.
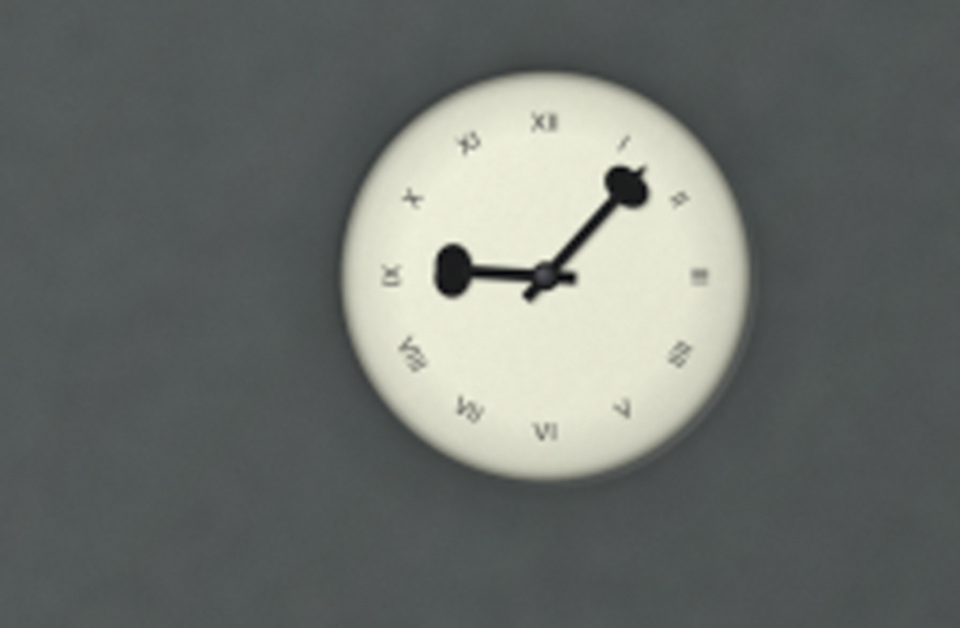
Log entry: 9 h 07 min
